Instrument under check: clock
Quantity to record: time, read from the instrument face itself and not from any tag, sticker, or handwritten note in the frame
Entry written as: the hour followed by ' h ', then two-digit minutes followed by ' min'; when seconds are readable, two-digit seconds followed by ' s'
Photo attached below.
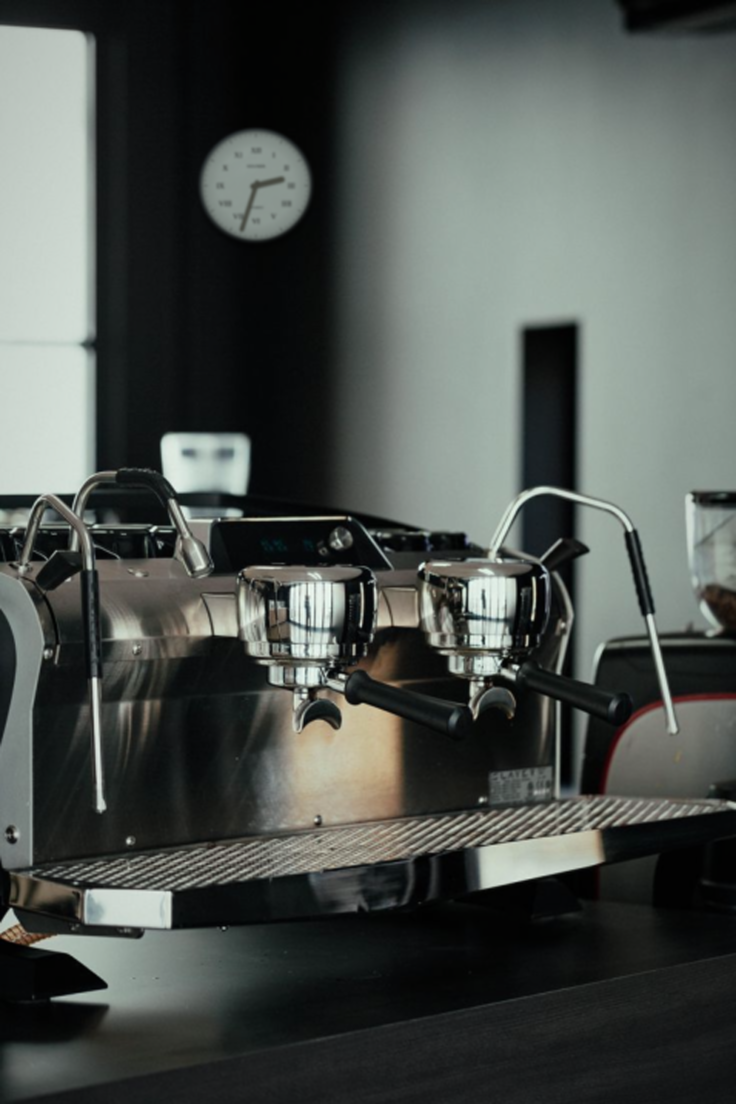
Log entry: 2 h 33 min
